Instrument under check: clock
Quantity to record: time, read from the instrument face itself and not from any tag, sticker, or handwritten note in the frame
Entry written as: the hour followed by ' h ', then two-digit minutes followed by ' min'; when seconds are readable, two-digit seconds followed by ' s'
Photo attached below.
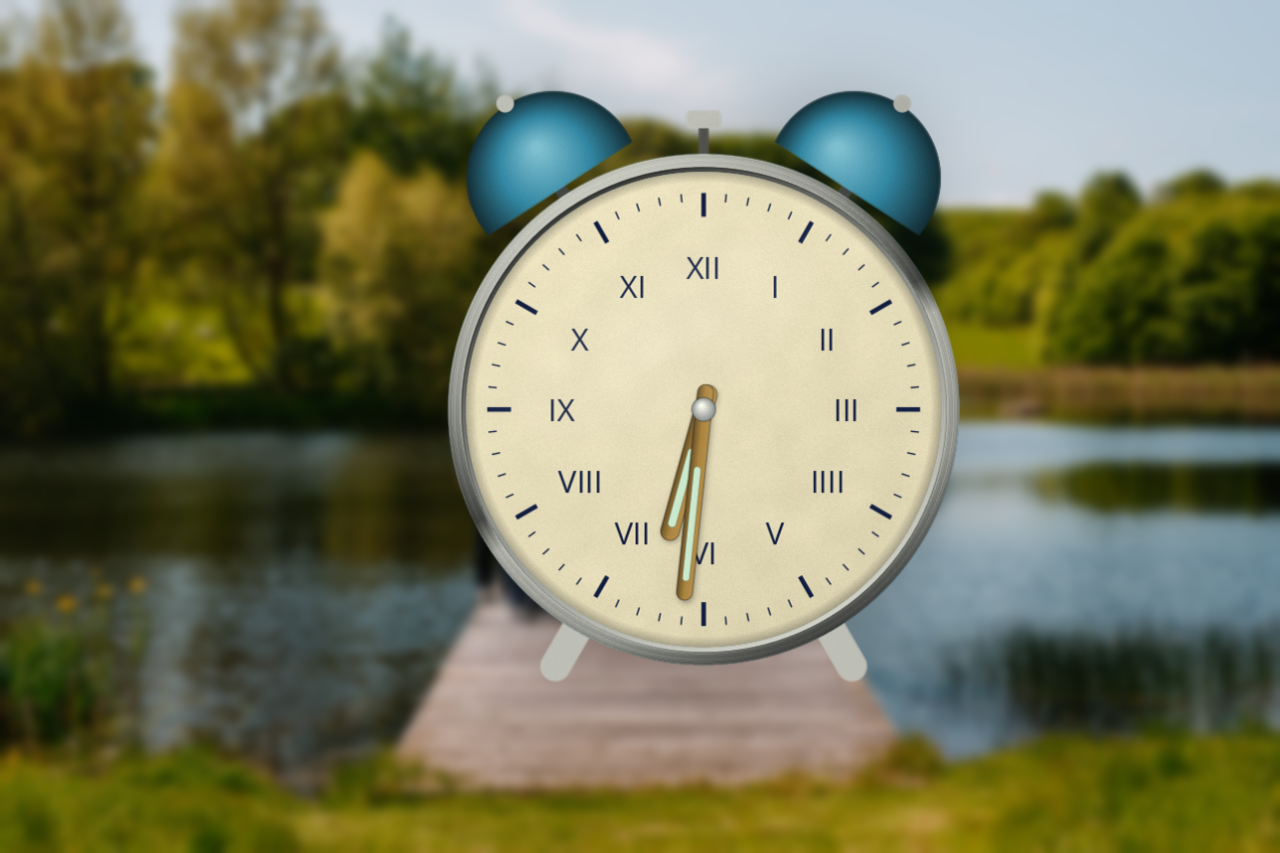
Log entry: 6 h 31 min
